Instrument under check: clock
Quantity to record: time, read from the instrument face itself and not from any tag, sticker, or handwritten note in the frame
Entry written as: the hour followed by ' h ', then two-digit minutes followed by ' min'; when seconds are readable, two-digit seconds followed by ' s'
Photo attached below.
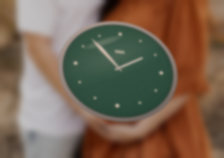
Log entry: 1 h 53 min
